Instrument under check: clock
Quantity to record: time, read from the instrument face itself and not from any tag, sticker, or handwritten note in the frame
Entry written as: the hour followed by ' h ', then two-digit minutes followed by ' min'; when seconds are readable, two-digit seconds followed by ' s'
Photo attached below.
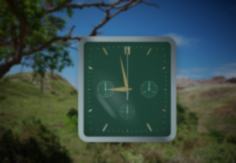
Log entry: 8 h 58 min
